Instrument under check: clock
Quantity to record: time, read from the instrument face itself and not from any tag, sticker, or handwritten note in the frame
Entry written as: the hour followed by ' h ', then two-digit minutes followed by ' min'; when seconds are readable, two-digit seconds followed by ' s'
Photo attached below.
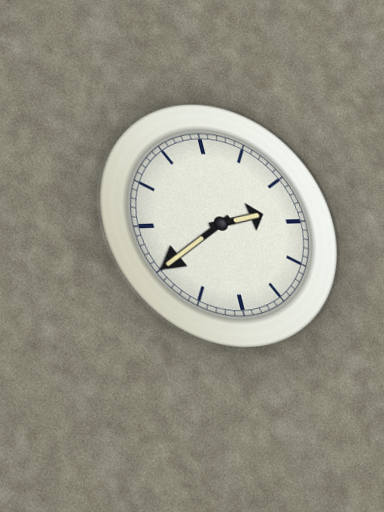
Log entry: 2 h 40 min
